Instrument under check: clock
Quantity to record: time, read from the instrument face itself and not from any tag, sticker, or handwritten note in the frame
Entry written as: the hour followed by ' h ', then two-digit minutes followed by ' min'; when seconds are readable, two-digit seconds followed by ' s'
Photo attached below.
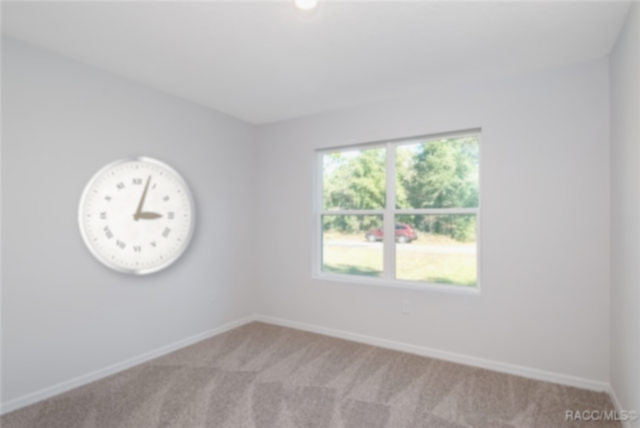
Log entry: 3 h 03 min
